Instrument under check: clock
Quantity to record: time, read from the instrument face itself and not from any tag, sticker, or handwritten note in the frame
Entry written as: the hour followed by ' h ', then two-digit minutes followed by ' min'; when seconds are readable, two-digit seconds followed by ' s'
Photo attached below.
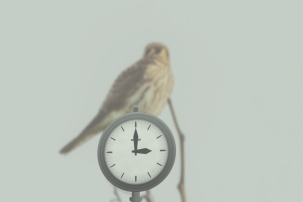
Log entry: 3 h 00 min
